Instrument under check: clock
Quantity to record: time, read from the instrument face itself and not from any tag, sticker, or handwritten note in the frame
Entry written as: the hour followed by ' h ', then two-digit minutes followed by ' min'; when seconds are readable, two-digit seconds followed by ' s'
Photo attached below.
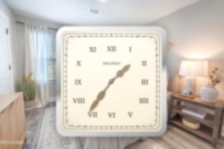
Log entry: 1 h 36 min
